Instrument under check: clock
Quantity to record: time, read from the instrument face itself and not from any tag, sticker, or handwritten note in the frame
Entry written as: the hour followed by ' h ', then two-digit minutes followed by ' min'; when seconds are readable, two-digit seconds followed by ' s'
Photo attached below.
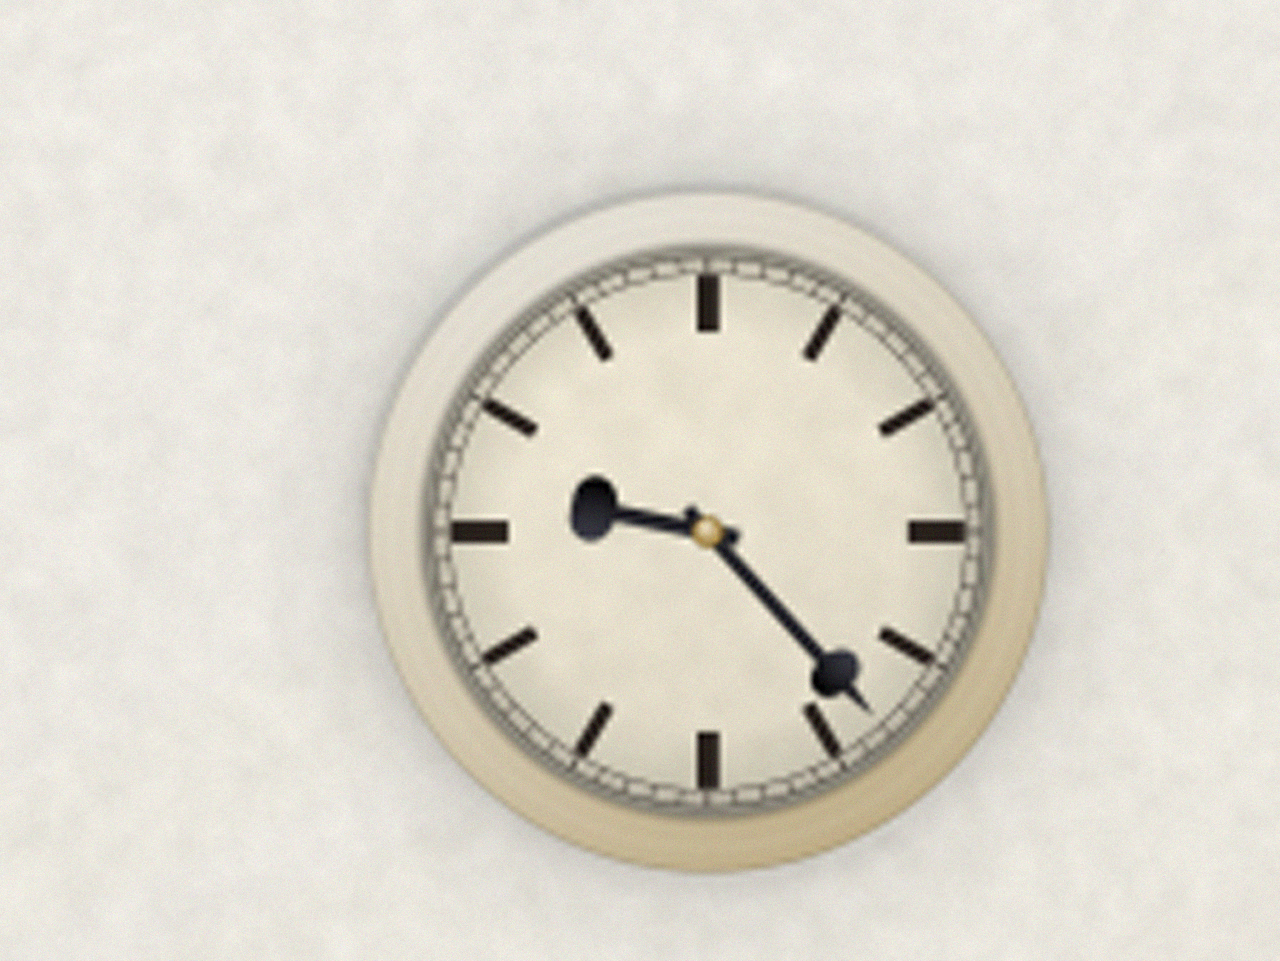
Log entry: 9 h 23 min
